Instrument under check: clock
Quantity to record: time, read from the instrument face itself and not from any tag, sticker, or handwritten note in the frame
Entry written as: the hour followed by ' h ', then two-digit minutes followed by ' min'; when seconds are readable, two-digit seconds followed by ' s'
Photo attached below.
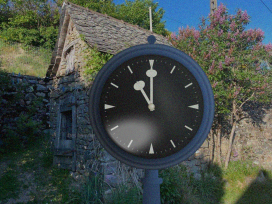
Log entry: 11 h 00 min
